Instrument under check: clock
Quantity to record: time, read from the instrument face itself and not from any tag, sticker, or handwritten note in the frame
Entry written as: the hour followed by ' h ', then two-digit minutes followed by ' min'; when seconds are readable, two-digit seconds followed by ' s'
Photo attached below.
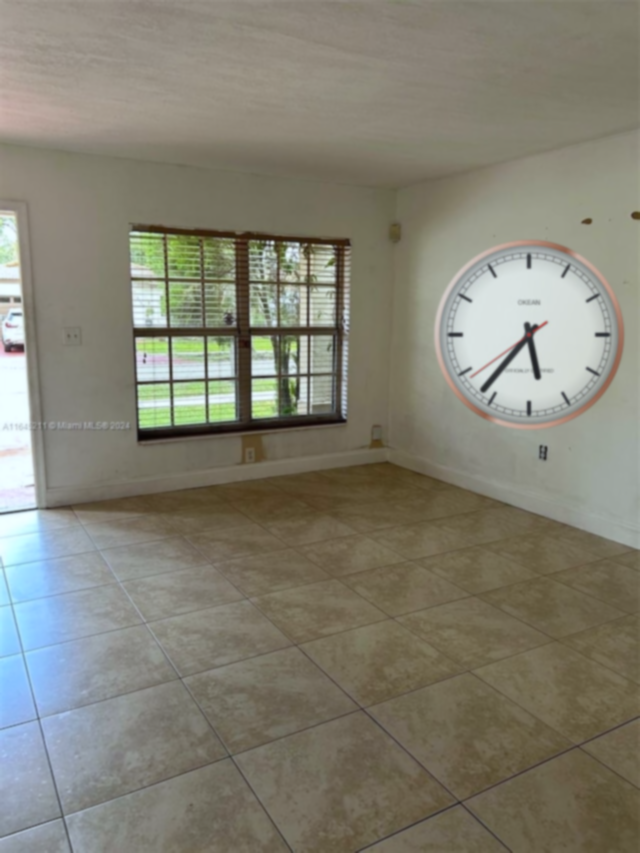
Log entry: 5 h 36 min 39 s
